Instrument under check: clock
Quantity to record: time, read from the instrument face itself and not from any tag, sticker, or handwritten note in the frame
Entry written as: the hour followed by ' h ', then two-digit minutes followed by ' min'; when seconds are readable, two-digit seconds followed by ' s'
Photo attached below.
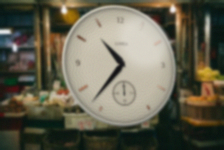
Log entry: 10 h 37 min
